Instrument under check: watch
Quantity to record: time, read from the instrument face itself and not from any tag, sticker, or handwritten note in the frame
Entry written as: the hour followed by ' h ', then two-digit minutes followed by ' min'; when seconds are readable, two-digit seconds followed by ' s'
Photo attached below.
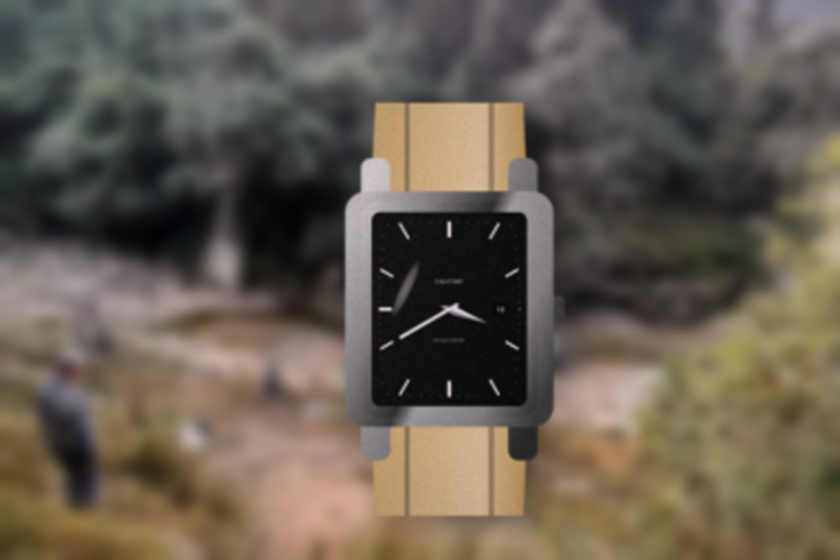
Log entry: 3 h 40 min
